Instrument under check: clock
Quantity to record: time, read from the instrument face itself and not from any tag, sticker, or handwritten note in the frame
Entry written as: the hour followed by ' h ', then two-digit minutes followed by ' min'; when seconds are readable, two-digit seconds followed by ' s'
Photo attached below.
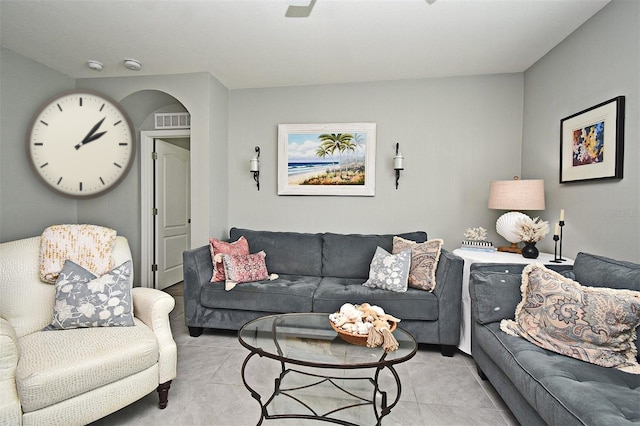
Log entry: 2 h 07 min
